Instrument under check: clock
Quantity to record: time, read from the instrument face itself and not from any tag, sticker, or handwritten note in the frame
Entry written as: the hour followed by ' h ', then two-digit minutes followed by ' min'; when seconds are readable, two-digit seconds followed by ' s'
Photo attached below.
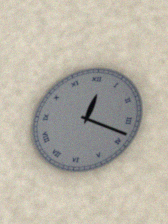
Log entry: 12 h 18 min
